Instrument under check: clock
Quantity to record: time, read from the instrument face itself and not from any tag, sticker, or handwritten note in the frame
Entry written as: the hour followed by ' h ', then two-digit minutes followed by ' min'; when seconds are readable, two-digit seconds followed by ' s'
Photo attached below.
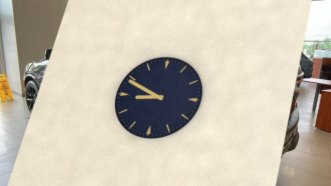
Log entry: 8 h 49 min
